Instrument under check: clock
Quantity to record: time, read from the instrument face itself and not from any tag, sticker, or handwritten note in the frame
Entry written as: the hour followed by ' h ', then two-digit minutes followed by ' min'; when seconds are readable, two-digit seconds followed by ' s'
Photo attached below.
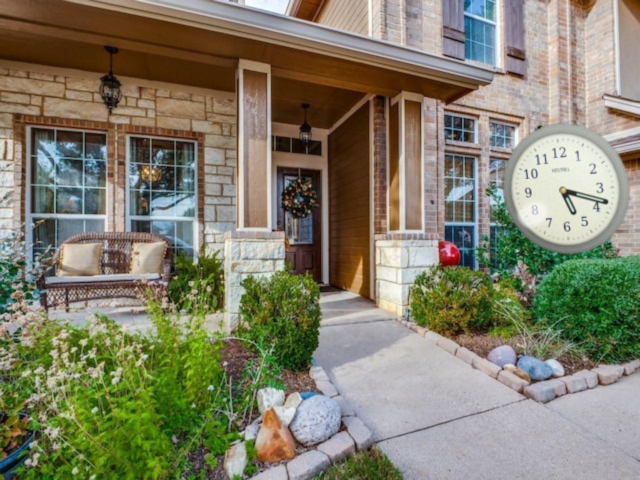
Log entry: 5 h 18 min
